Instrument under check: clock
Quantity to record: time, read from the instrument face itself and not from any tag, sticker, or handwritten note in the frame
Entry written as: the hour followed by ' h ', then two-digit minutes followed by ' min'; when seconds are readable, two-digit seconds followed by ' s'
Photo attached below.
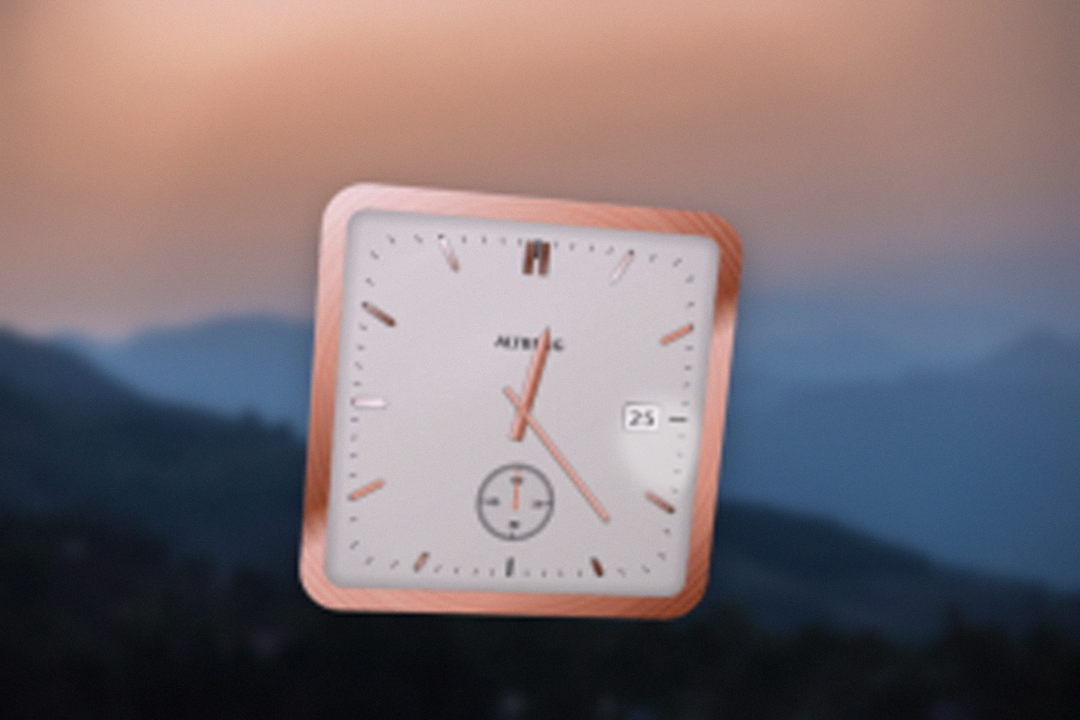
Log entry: 12 h 23 min
